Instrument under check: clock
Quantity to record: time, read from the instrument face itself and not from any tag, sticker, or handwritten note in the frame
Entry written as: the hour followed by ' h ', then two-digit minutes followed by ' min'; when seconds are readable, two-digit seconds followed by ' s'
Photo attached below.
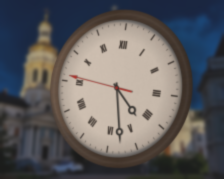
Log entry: 4 h 27 min 46 s
